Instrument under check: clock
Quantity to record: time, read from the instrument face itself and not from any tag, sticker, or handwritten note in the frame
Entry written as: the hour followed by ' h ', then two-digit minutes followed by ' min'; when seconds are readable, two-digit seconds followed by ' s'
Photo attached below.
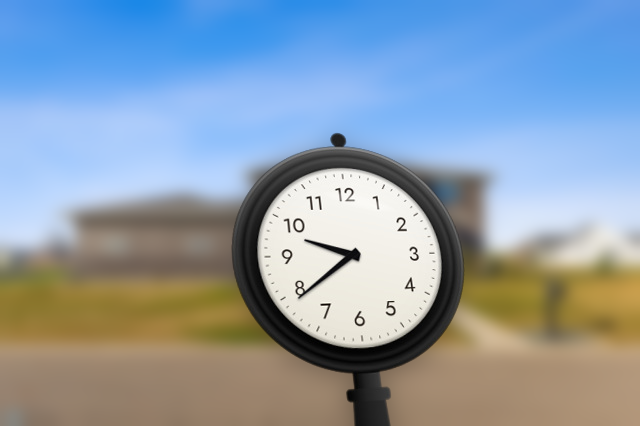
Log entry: 9 h 39 min
